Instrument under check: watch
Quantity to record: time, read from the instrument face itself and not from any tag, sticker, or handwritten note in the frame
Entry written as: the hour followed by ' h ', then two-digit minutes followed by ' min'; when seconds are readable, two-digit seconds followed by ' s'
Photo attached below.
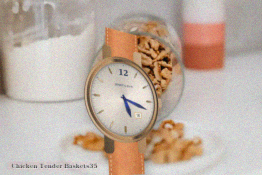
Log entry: 5 h 18 min
